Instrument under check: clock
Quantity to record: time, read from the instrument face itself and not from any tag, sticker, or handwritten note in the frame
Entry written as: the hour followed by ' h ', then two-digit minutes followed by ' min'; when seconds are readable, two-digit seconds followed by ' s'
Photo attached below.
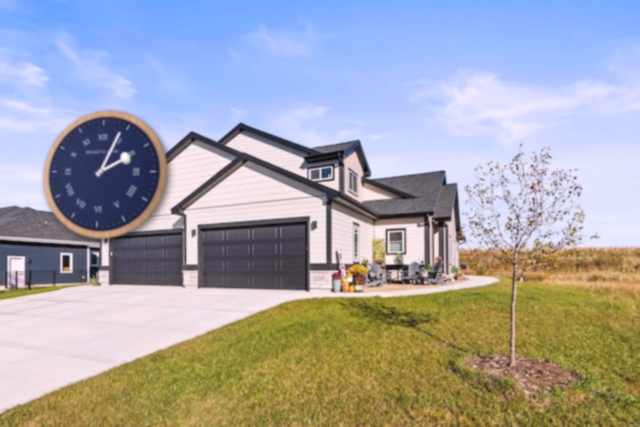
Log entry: 2 h 04 min
